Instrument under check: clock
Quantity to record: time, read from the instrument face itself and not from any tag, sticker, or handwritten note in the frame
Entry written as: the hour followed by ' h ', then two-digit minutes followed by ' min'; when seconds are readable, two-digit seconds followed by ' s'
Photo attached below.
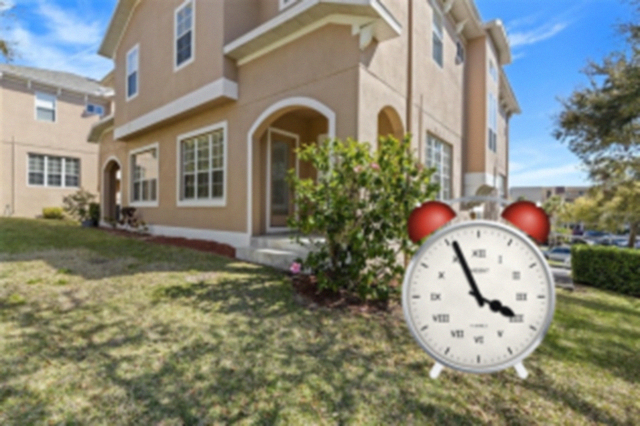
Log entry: 3 h 56 min
